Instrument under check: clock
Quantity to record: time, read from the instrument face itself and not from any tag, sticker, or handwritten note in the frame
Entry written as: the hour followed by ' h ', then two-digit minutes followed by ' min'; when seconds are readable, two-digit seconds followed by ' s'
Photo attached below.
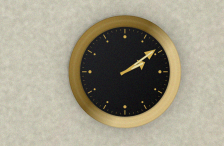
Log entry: 2 h 09 min
